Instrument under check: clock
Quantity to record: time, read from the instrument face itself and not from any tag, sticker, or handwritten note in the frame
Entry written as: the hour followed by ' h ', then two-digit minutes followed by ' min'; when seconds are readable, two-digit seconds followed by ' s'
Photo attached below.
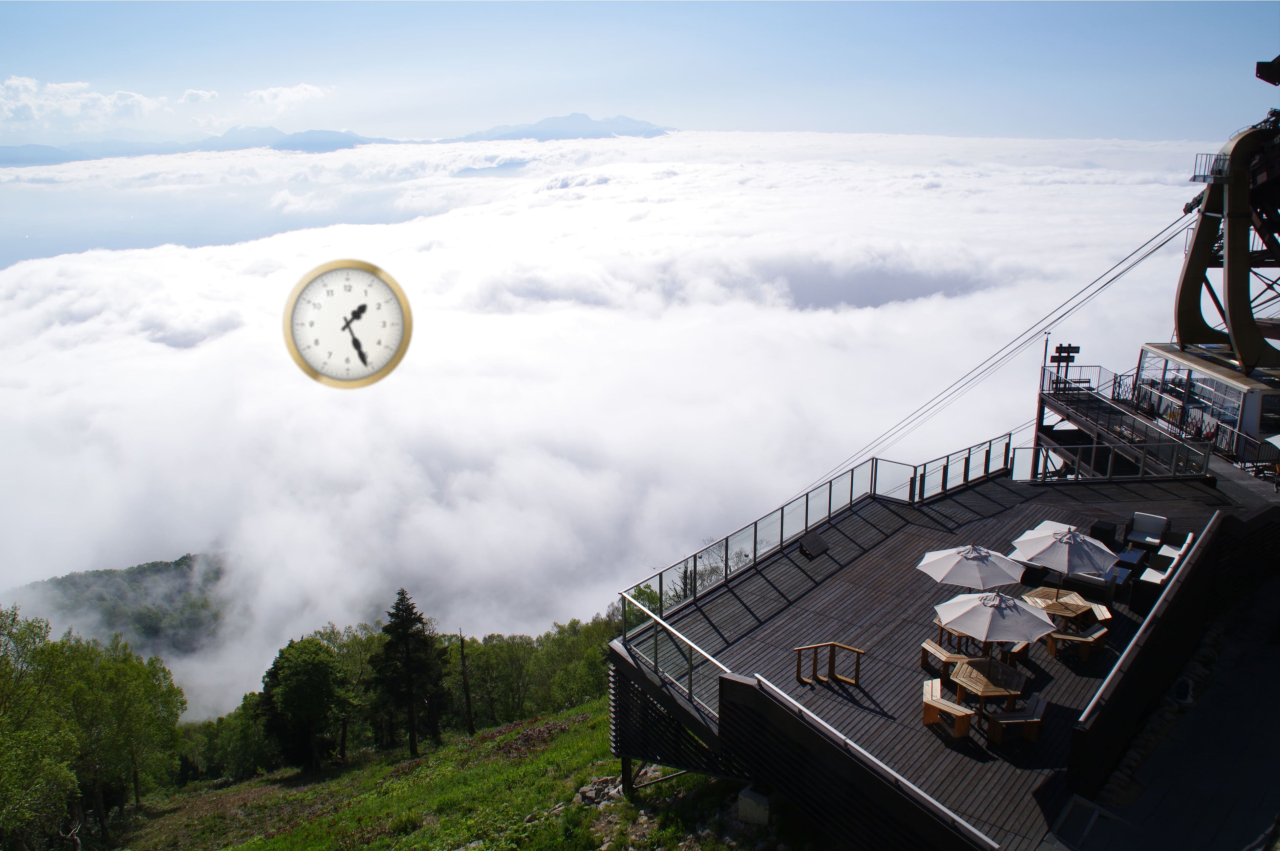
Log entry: 1 h 26 min
